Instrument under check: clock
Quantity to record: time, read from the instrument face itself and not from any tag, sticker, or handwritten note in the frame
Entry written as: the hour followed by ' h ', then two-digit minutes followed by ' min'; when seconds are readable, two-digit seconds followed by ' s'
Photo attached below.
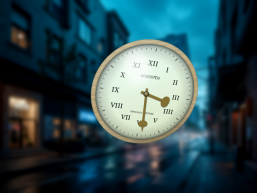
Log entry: 3 h 29 min
